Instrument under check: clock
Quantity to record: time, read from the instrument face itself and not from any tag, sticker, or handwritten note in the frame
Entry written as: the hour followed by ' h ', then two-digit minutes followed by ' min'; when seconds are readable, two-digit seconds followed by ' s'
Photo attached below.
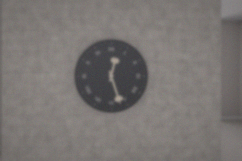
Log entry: 12 h 27 min
